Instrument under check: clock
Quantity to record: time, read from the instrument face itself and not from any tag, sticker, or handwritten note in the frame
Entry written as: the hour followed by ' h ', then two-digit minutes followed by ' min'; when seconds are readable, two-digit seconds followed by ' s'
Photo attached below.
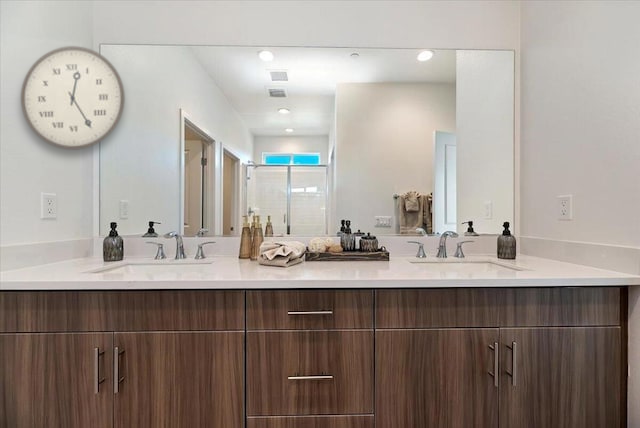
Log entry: 12 h 25 min
